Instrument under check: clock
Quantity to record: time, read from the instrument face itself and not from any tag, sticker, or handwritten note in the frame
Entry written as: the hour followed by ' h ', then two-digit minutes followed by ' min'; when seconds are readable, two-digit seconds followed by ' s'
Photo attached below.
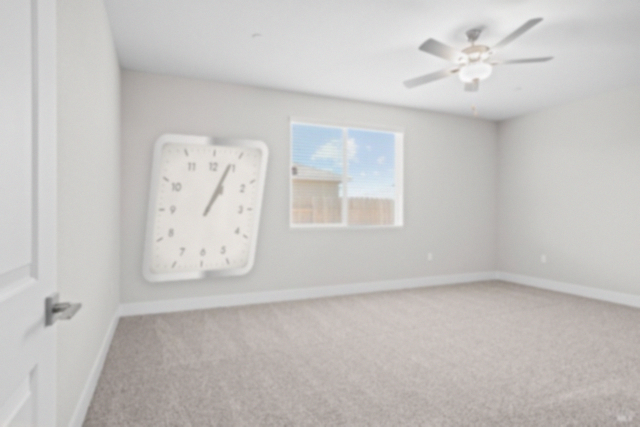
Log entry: 1 h 04 min
